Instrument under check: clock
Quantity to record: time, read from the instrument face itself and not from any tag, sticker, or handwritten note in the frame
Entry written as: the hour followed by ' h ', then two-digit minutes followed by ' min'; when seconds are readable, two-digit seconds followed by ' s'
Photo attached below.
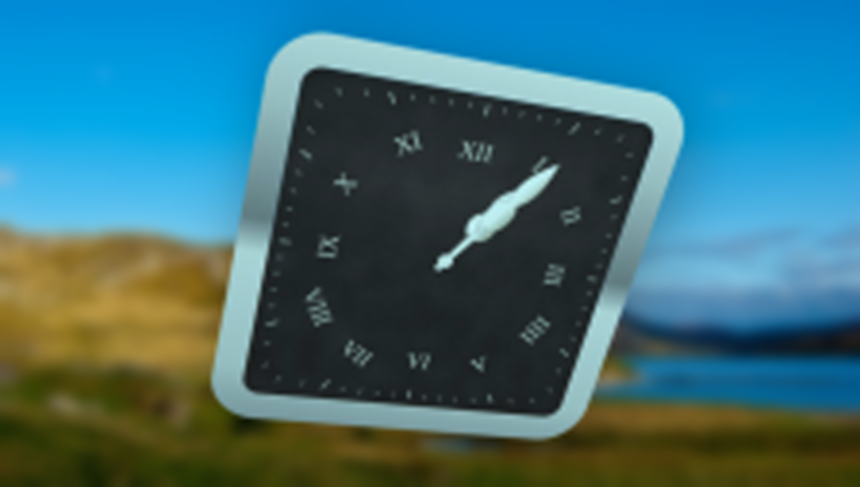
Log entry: 1 h 06 min
